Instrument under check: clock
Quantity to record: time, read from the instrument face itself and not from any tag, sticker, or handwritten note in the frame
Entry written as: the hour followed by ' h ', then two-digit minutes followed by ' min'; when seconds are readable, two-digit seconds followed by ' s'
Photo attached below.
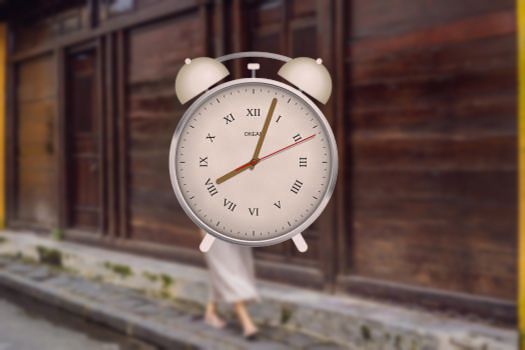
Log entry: 8 h 03 min 11 s
